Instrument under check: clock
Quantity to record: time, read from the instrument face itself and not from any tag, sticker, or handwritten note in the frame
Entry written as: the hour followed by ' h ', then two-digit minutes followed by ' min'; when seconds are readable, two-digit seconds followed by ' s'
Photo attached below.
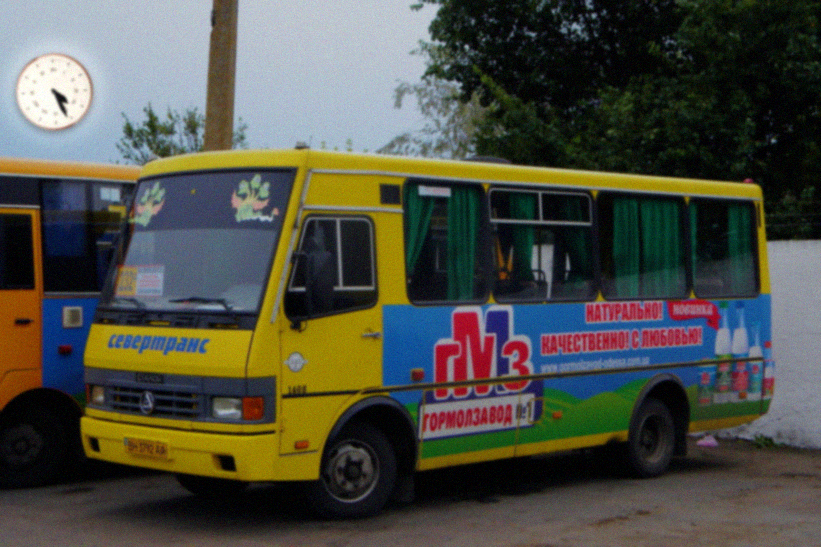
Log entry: 4 h 26 min
